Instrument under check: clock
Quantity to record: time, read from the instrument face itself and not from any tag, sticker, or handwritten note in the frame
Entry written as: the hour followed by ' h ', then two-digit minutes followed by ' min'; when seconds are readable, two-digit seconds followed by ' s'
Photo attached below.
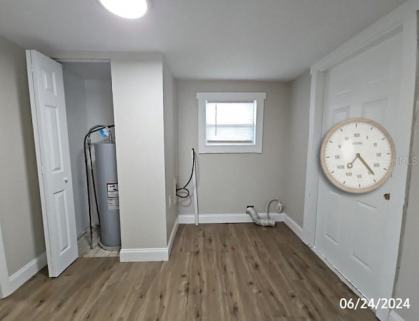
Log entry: 7 h 24 min
